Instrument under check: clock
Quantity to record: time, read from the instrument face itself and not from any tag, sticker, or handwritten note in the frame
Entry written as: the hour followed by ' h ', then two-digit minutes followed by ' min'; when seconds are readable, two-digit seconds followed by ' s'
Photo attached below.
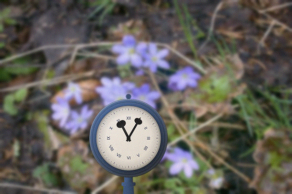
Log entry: 11 h 05 min
